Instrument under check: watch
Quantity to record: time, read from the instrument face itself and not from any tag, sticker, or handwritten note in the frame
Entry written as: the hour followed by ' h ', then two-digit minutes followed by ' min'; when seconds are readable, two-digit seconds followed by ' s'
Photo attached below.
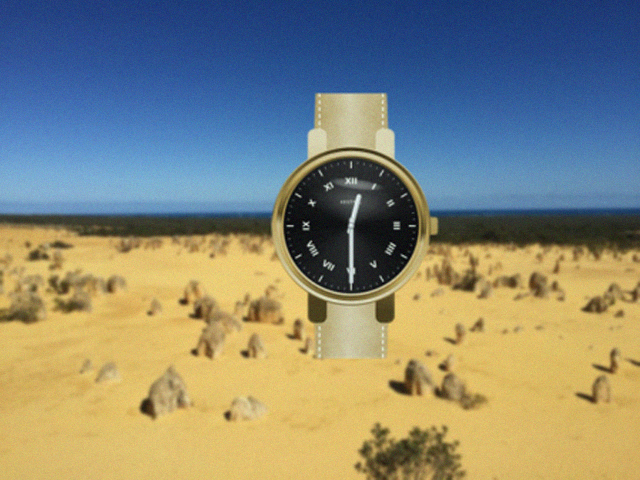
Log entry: 12 h 30 min
